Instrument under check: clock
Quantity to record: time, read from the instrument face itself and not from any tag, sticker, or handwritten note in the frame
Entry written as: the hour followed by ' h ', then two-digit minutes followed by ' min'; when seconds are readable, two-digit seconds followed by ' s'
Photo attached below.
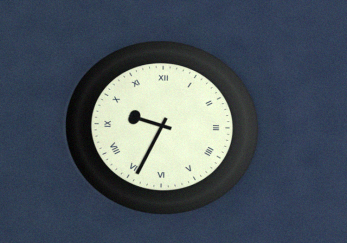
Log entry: 9 h 34 min
